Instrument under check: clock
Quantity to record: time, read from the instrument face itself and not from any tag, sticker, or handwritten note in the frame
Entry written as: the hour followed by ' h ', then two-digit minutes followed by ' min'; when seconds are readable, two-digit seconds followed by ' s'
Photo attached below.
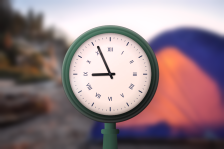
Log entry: 8 h 56 min
